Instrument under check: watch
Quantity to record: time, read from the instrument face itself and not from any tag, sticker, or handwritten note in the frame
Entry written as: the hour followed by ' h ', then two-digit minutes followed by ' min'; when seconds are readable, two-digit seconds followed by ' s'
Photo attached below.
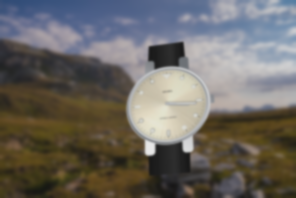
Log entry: 3 h 16 min
